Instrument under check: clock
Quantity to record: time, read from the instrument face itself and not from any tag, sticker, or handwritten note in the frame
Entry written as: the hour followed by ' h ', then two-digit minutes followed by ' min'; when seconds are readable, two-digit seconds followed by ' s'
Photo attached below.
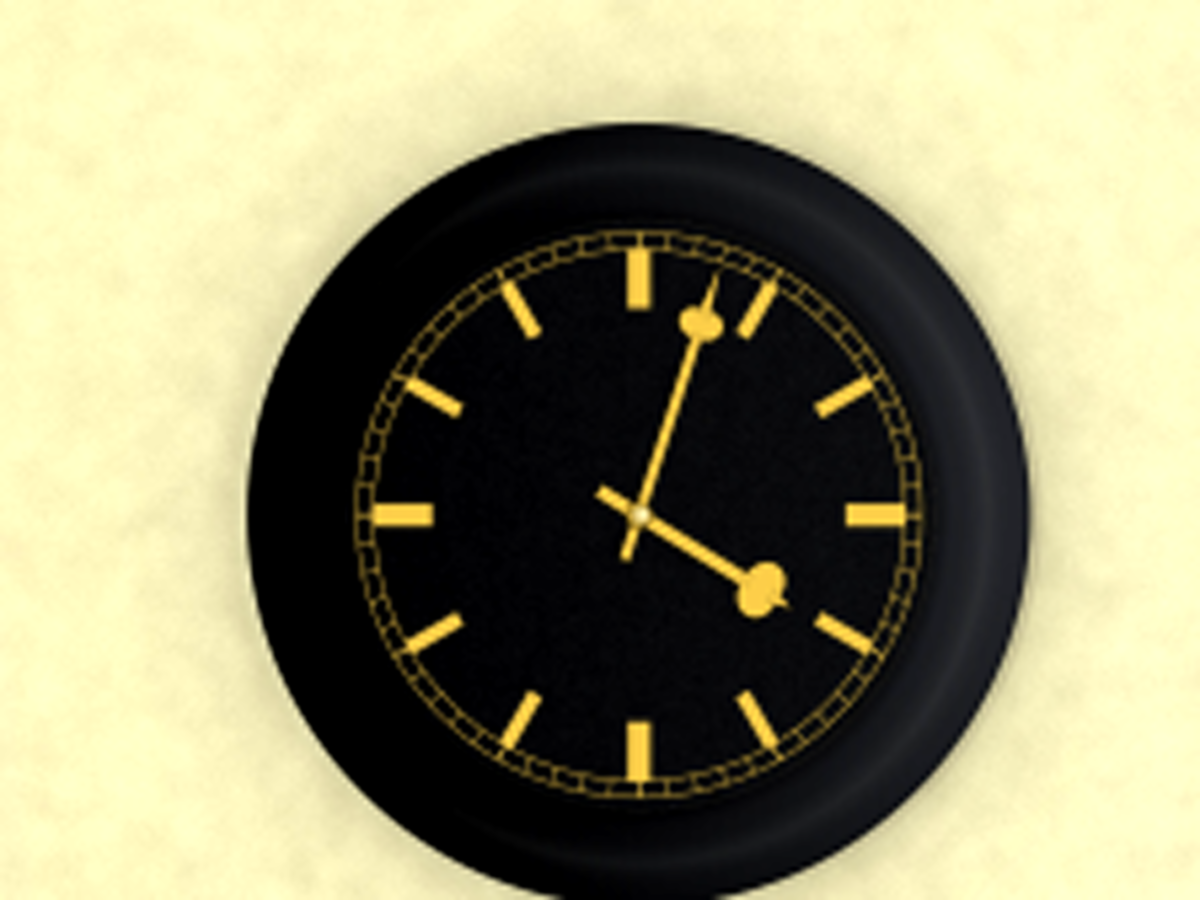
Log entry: 4 h 03 min
